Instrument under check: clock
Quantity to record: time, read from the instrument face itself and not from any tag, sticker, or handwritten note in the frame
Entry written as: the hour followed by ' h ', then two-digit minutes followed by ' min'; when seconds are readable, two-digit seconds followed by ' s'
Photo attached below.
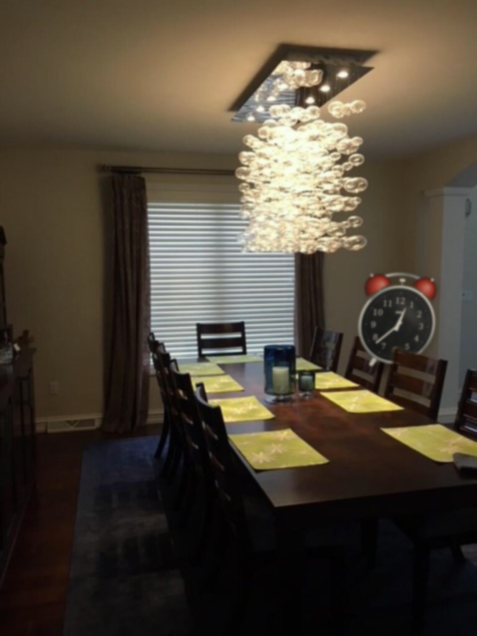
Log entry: 12 h 38 min
